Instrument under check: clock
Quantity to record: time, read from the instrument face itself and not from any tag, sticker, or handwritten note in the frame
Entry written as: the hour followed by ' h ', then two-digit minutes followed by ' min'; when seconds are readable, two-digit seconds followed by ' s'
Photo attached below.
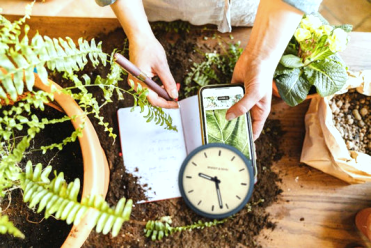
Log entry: 9 h 27 min
